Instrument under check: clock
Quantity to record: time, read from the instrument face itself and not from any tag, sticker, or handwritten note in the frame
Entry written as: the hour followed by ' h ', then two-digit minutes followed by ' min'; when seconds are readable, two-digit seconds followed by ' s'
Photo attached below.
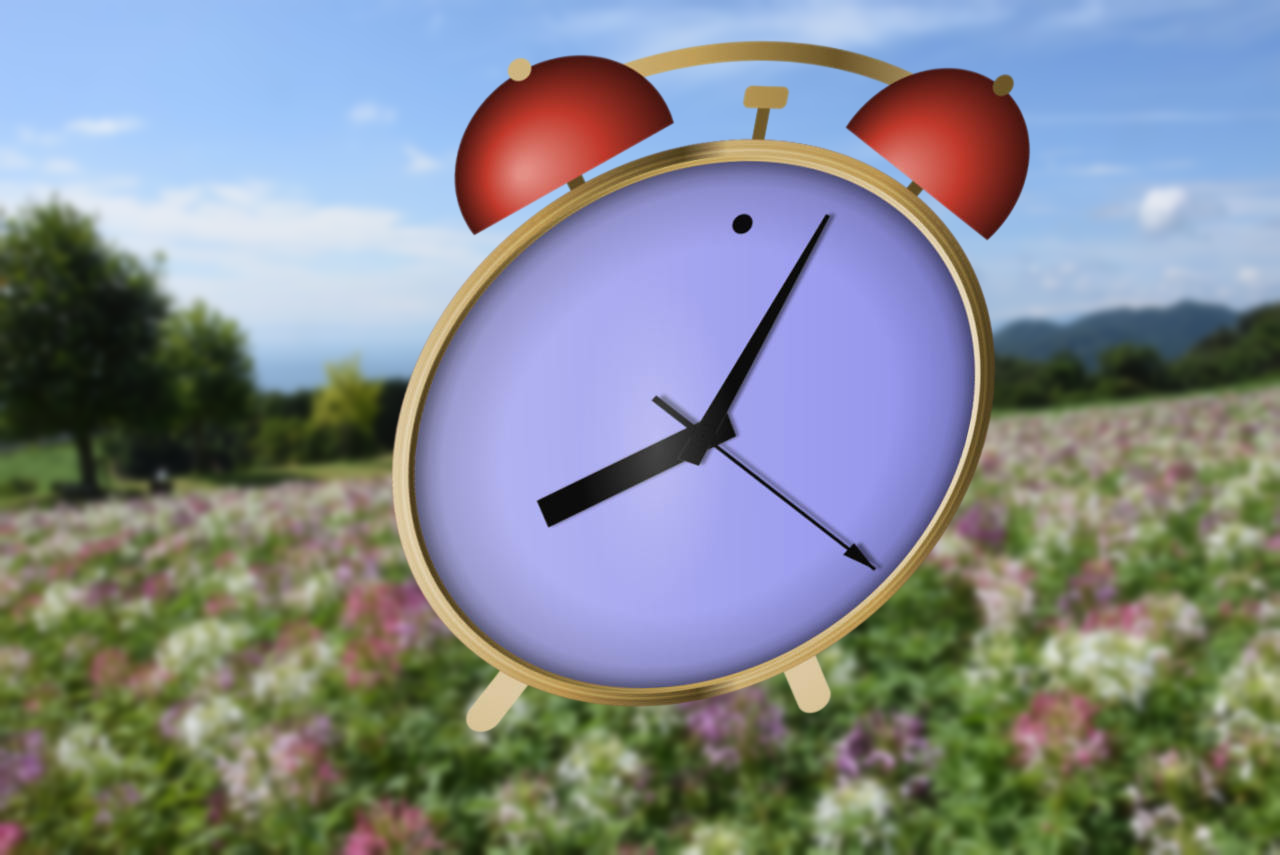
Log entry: 8 h 03 min 21 s
